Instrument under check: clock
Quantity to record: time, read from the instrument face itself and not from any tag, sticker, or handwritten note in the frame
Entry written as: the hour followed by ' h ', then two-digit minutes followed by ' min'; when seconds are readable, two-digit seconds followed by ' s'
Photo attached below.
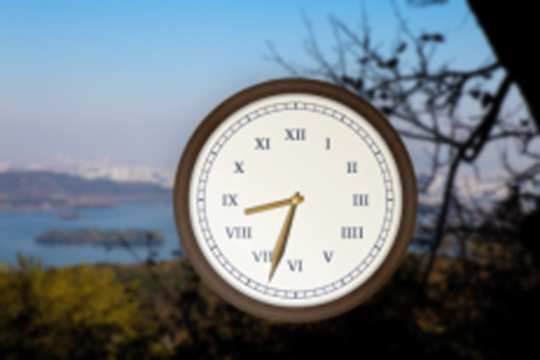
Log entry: 8 h 33 min
